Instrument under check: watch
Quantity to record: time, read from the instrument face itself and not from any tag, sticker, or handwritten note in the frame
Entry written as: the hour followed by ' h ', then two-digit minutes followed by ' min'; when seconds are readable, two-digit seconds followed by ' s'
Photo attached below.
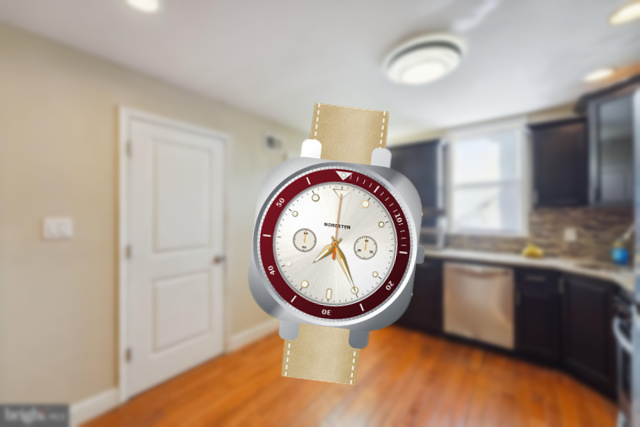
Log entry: 7 h 25 min
